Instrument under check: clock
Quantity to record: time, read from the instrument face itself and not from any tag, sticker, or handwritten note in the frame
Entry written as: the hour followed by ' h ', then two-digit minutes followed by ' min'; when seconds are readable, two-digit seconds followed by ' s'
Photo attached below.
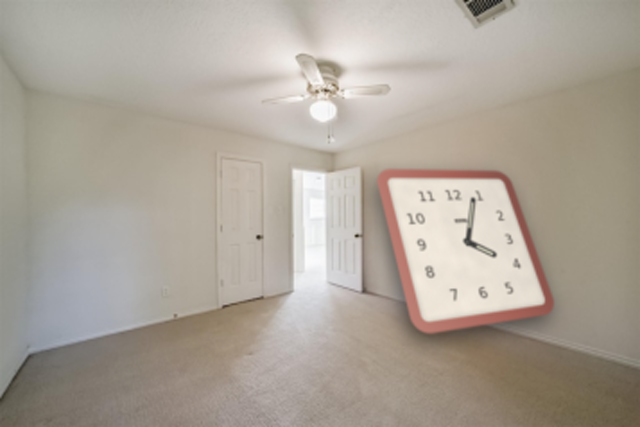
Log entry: 4 h 04 min
